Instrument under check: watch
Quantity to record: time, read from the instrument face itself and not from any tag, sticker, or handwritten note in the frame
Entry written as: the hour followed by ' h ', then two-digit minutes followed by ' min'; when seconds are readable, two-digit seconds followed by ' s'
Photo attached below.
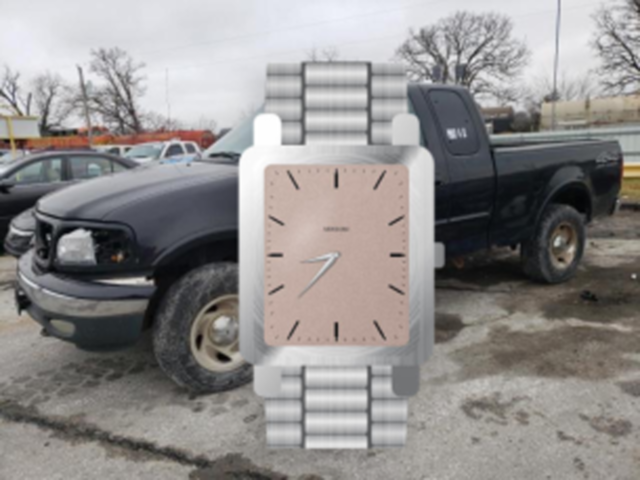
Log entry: 8 h 37 min
